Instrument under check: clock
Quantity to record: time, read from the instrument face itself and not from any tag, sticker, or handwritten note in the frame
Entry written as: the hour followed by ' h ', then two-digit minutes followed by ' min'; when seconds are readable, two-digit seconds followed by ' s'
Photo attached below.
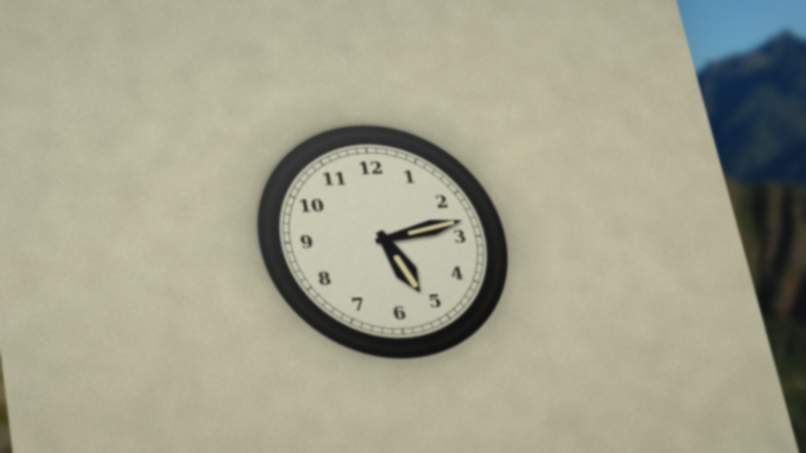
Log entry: 5 h 13 min
